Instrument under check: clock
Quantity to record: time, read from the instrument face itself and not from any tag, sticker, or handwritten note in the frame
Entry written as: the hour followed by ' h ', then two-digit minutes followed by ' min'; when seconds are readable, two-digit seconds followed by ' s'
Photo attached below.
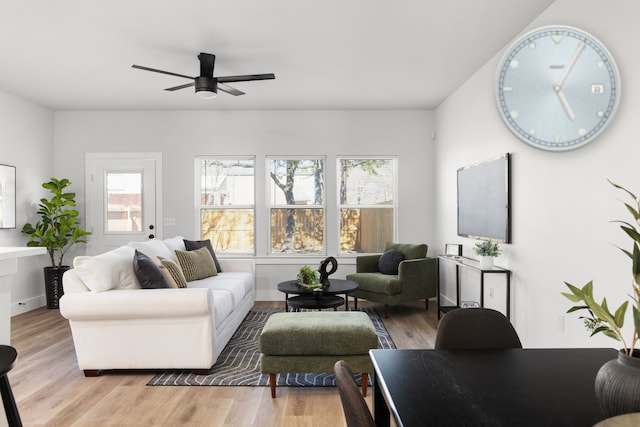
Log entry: 5 h 05 min
